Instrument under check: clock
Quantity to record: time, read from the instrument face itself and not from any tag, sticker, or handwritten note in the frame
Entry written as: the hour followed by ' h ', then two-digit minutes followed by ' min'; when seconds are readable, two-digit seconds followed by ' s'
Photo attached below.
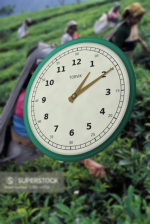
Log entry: 1 h 10 min
